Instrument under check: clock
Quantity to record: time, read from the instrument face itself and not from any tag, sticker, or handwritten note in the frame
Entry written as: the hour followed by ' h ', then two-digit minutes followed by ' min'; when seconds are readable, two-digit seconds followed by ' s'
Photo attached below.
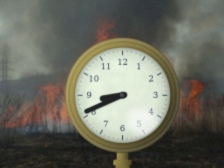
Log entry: 8 h 41 min
